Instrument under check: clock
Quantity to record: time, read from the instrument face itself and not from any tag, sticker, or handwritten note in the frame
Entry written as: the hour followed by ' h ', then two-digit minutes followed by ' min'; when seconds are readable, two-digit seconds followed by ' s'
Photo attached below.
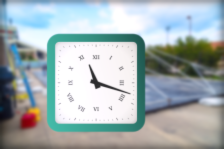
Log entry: 11 h 18 min
